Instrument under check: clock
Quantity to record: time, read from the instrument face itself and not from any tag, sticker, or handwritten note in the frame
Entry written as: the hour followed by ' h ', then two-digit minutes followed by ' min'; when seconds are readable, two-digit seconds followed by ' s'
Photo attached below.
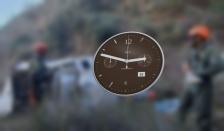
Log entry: 2 h 48 min
